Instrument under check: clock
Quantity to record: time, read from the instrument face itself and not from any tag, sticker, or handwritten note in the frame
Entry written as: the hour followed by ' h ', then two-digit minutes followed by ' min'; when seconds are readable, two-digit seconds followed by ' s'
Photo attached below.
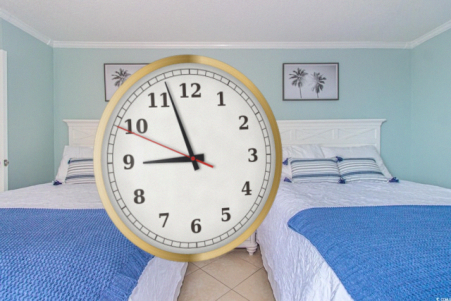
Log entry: 8 h 56 min 49 s
